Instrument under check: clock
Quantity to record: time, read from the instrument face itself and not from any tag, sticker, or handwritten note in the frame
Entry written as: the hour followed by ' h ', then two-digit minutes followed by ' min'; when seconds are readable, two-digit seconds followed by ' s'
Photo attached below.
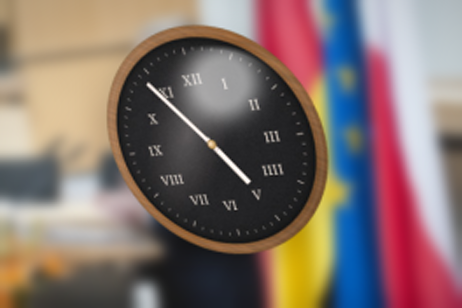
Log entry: 4 h 54 min
